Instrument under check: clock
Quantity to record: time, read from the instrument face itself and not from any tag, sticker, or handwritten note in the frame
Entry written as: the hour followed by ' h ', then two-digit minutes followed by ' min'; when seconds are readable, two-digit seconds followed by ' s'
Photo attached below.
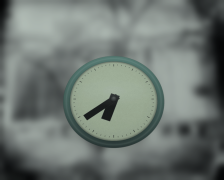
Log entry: 6 h 39 min
